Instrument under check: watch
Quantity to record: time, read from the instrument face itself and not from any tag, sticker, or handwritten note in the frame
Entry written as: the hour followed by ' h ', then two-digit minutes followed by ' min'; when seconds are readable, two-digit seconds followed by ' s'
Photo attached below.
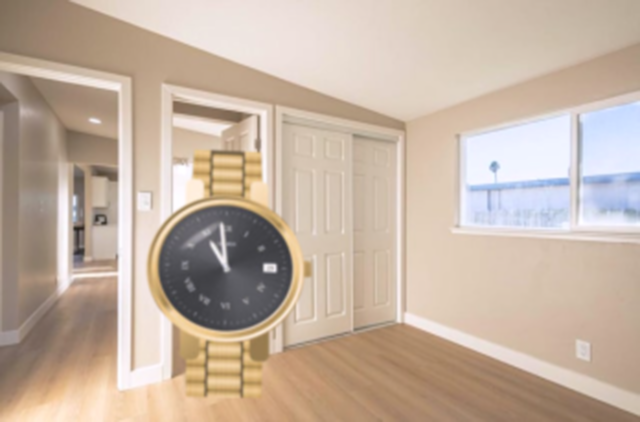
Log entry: 10 h 59 min
